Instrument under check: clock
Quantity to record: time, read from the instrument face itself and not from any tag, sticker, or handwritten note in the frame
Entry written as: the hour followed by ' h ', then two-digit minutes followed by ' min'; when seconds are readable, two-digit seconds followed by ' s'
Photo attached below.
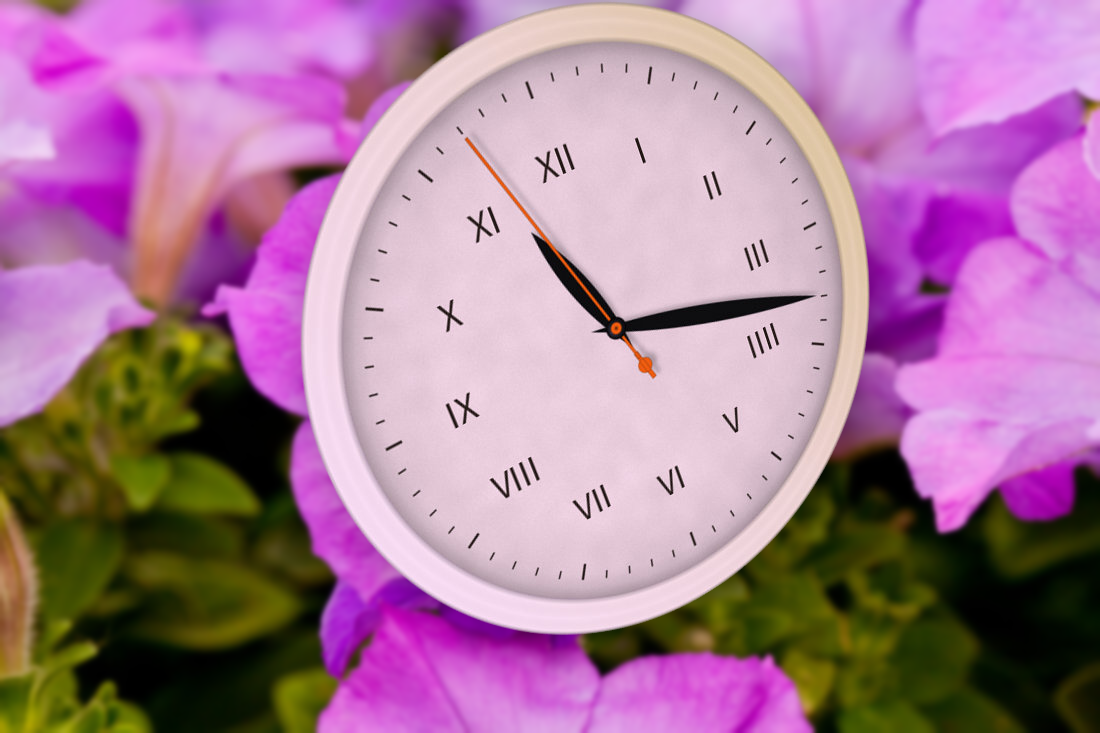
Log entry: 11 h 17 min 57 s
